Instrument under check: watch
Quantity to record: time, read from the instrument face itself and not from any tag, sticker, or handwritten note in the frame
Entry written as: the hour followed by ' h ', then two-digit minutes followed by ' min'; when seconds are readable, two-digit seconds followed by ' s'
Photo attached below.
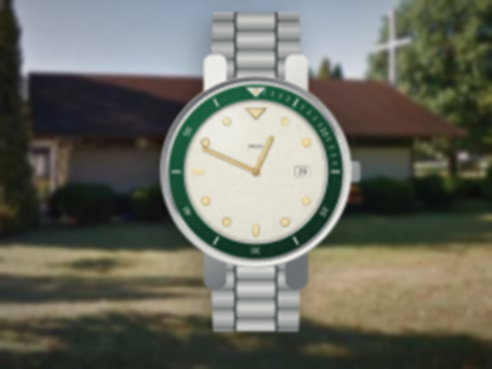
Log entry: 12 h 49 min
